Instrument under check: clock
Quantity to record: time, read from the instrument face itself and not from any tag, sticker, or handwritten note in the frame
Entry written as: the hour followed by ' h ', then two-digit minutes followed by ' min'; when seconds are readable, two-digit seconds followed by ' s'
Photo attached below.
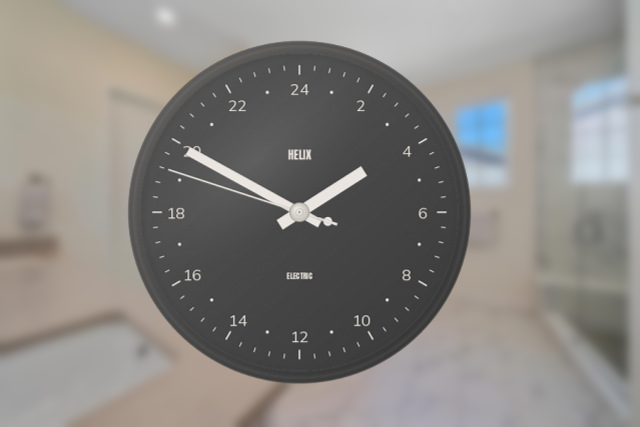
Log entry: 3 h 49 min 48 s
